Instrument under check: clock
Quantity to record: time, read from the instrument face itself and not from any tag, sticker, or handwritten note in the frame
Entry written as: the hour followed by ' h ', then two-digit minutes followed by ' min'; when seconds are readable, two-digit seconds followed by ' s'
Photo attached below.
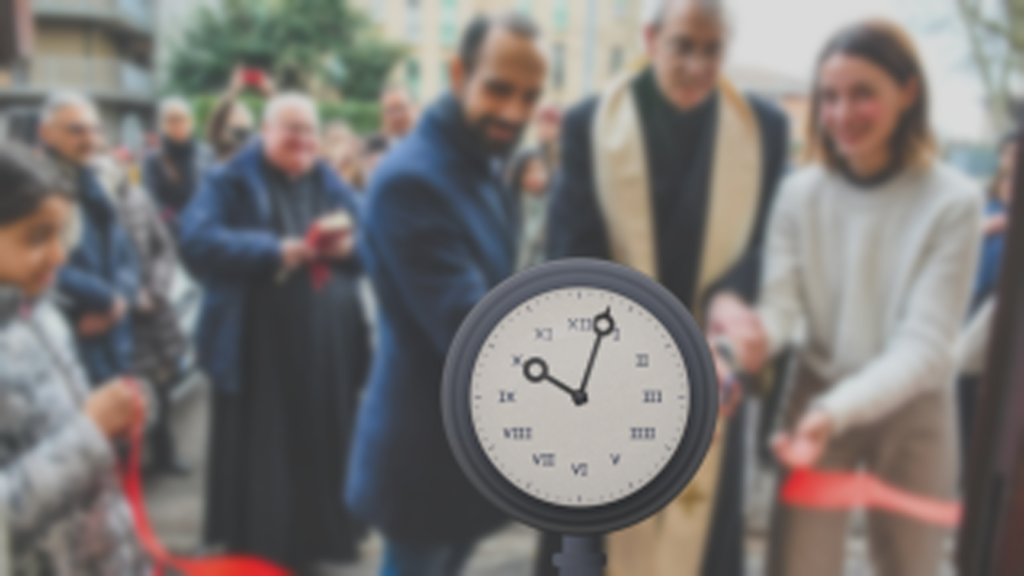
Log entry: 10 h 03 min
